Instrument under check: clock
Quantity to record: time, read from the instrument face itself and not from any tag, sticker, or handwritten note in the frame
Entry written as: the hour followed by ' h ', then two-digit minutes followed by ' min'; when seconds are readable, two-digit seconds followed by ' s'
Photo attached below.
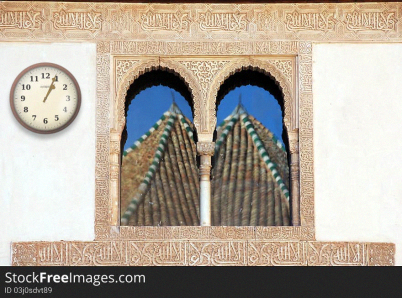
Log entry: 1 h 04 min
